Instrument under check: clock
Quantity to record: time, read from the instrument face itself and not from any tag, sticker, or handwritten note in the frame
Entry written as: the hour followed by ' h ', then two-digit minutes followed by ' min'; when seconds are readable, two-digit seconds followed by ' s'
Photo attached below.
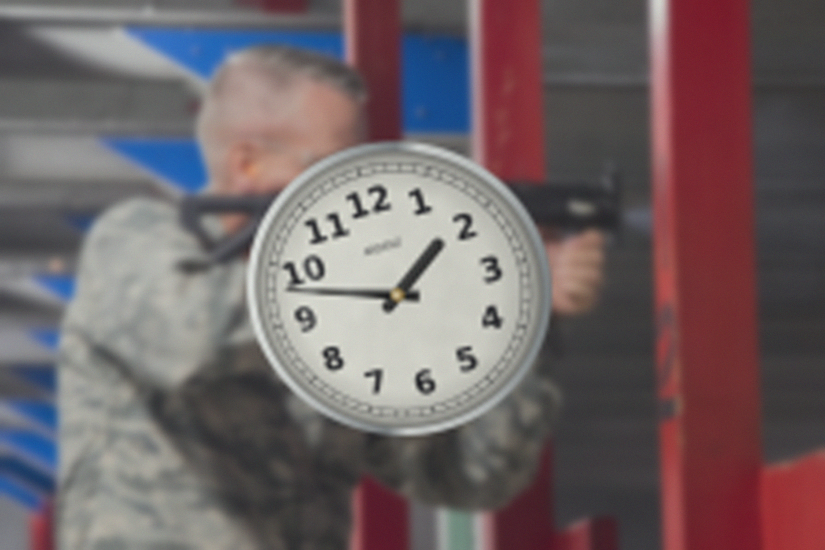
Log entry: 1 h 48 min
